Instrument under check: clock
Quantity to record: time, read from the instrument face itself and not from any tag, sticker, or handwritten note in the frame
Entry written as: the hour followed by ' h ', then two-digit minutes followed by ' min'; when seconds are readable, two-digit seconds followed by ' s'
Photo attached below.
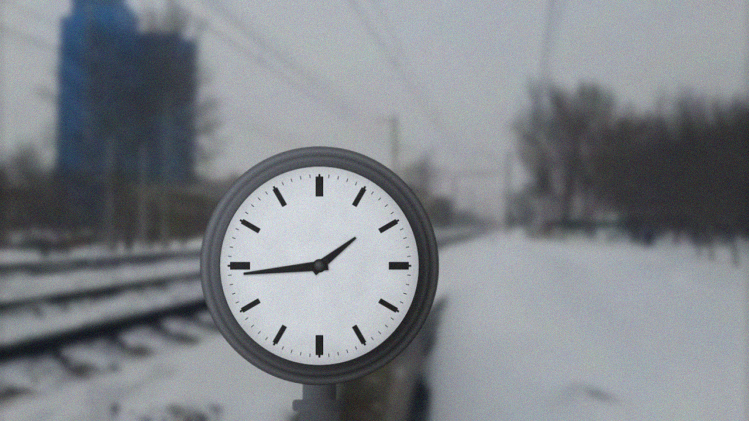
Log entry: 1 h 44 min
